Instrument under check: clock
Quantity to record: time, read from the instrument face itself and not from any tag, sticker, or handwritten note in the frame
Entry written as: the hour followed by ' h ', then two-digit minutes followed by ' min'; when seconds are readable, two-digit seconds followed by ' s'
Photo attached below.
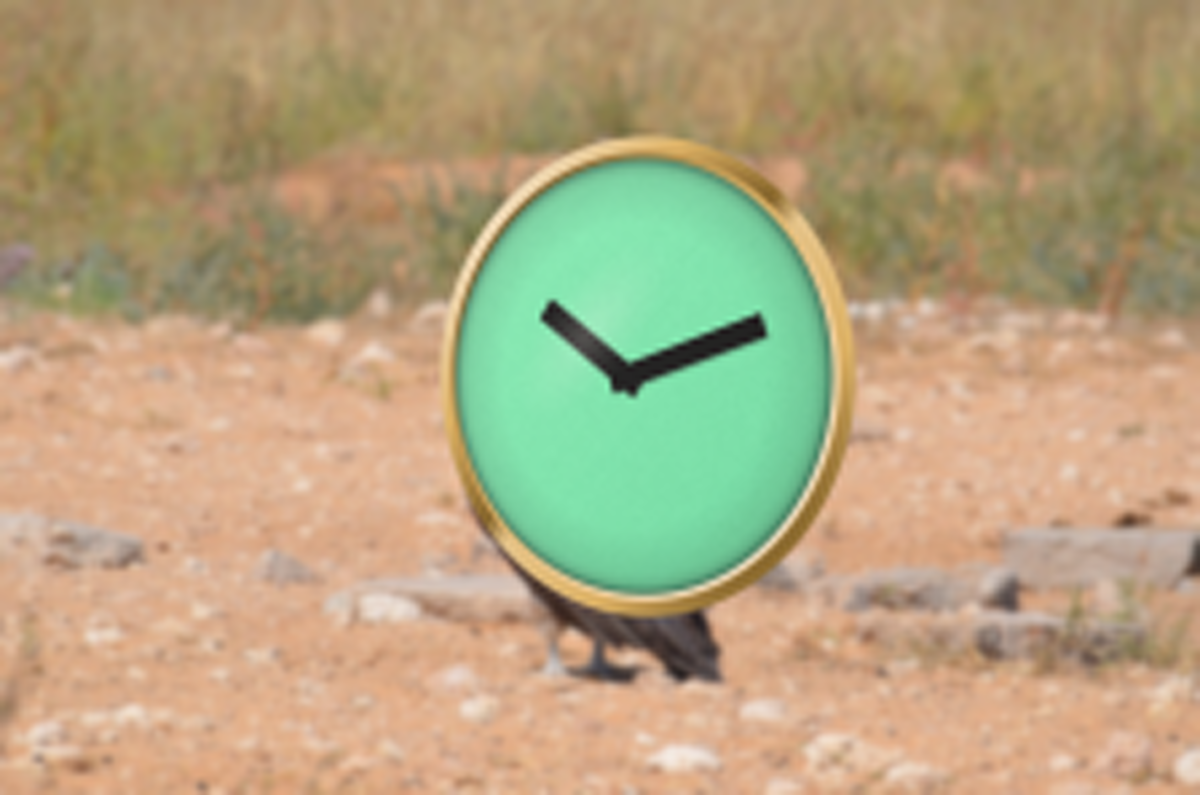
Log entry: 10 h 12 min
